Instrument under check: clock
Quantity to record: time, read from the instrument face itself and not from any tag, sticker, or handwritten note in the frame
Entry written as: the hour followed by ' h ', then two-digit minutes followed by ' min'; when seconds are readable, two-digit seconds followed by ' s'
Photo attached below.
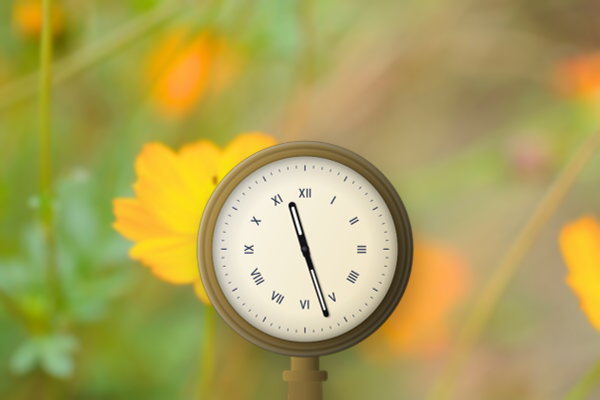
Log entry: 11 h 27 min
